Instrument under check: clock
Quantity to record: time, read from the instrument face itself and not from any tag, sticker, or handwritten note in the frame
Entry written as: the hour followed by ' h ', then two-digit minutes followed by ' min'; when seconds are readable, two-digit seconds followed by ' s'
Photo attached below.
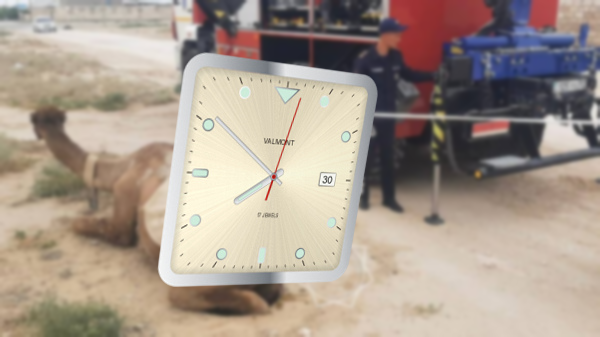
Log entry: 7 h 51 min 02 s
